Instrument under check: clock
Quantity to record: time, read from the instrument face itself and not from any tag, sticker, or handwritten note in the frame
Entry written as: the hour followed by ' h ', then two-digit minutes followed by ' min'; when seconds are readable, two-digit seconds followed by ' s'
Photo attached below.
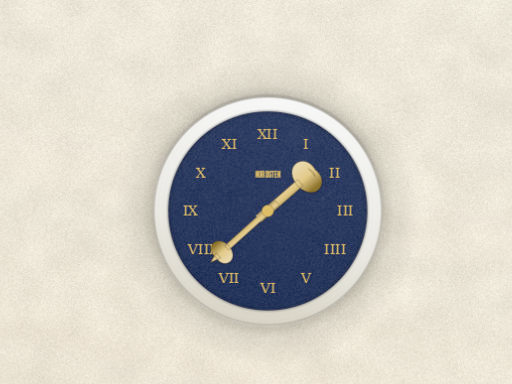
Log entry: 1 h 38 min
